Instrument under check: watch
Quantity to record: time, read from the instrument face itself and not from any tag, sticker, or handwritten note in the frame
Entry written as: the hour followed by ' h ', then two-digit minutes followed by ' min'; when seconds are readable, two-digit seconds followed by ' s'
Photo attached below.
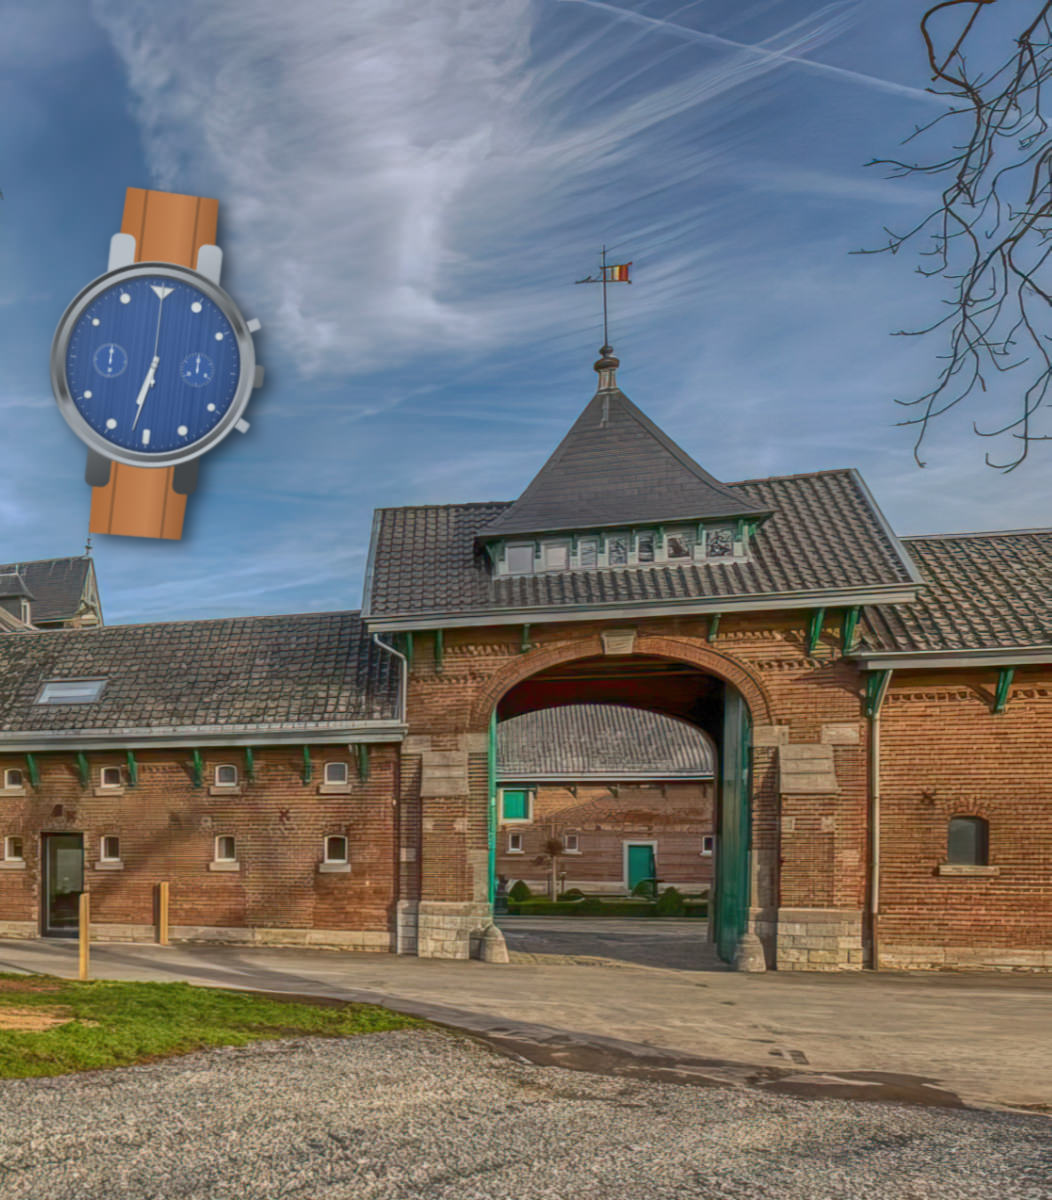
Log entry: 6 h 32 min
